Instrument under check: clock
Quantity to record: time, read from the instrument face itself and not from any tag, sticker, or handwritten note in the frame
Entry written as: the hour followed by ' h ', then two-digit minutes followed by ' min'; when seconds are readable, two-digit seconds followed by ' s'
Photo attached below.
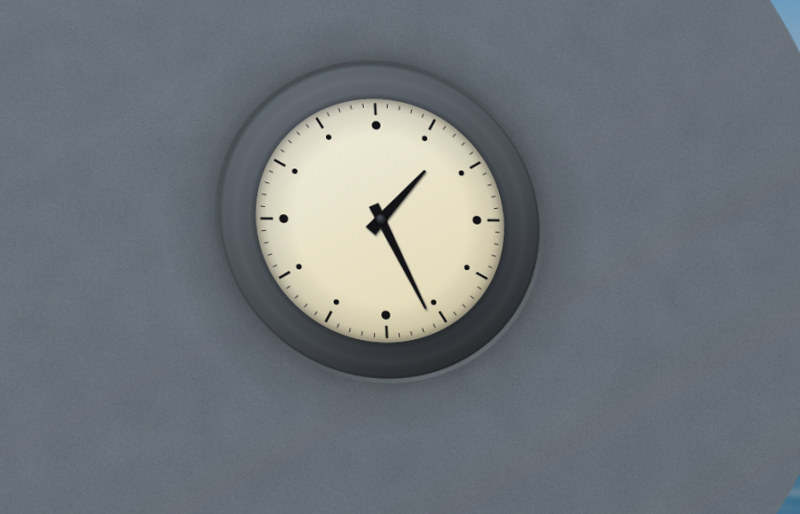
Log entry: 1 h 26 min
